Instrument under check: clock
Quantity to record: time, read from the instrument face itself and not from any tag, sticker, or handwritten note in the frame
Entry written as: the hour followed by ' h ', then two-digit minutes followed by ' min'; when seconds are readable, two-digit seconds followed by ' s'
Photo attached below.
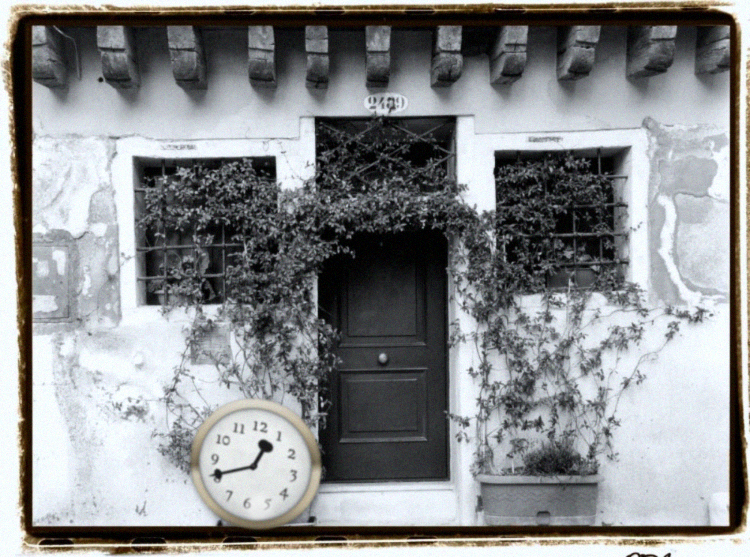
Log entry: 12 h 41 min
